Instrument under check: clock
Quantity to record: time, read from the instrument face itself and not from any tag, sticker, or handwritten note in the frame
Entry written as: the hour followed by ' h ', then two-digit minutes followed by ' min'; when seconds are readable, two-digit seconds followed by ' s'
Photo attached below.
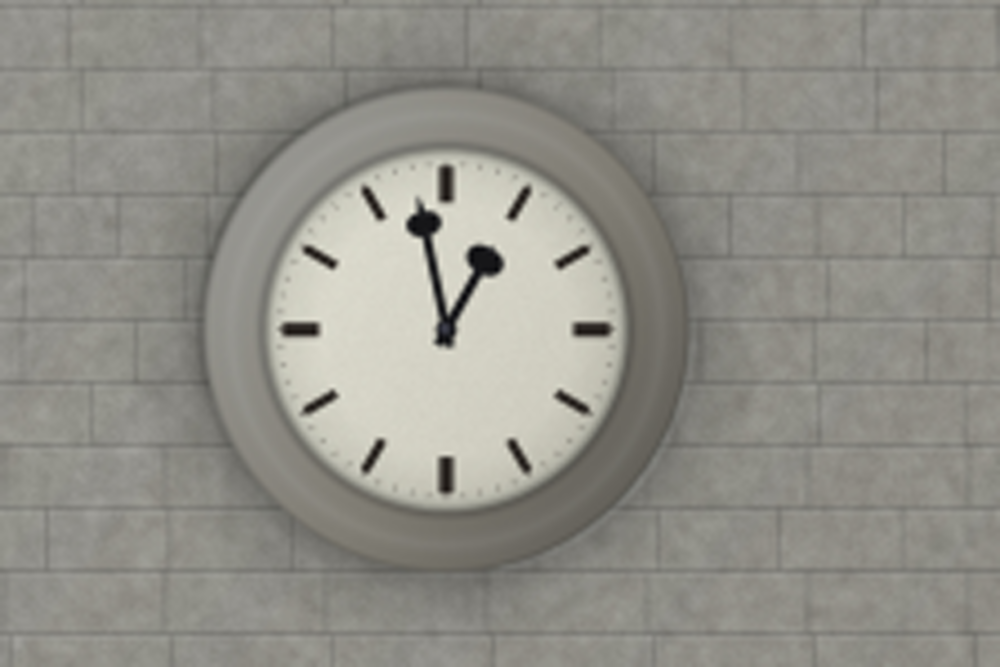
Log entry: 12 h 58 min
